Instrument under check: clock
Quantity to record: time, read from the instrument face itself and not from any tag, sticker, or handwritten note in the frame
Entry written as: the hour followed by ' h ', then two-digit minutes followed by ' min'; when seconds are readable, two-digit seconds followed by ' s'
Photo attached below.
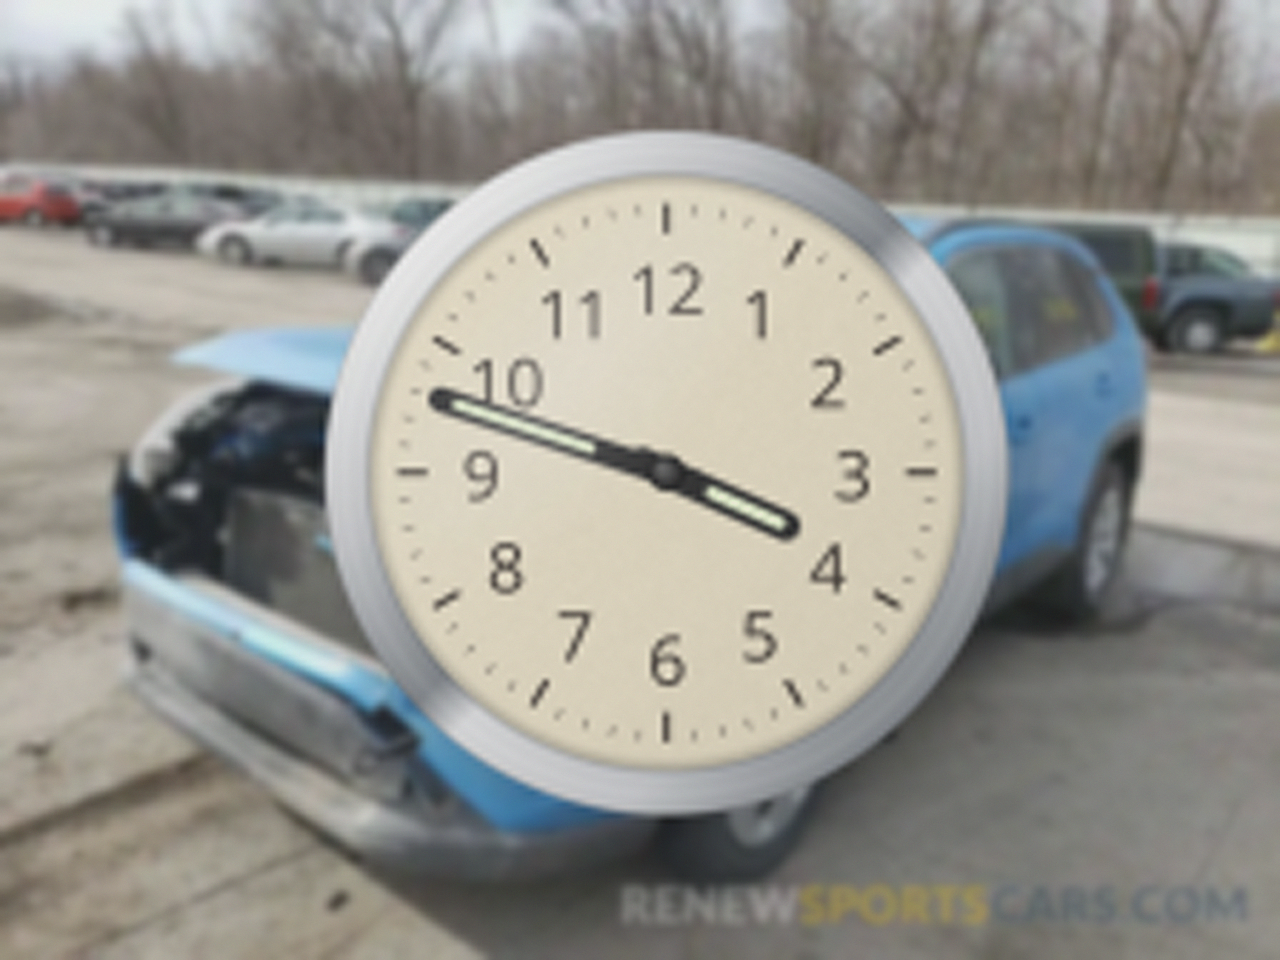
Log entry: 3 h 48 min
